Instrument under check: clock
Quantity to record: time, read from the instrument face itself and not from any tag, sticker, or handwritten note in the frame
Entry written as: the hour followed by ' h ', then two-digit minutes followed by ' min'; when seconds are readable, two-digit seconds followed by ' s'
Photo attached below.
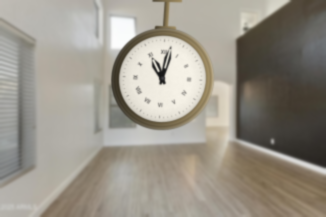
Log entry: 11 h 02 min
